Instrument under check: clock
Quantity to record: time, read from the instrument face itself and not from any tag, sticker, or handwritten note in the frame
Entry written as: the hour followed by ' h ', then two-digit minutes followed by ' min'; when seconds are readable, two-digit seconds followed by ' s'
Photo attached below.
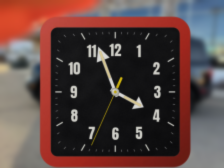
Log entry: 3 h 56 min 34 s
